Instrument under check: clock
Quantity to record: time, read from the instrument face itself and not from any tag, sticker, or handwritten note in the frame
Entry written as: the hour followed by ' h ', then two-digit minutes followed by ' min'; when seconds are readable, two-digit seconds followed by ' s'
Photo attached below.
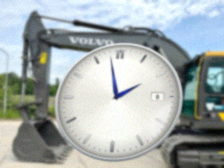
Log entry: 1 h 58 min
